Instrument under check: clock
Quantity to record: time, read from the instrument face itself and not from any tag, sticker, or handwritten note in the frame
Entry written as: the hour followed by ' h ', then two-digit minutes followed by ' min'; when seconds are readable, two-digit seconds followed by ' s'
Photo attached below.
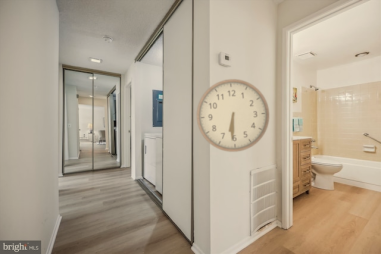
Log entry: 6 h 31 min
